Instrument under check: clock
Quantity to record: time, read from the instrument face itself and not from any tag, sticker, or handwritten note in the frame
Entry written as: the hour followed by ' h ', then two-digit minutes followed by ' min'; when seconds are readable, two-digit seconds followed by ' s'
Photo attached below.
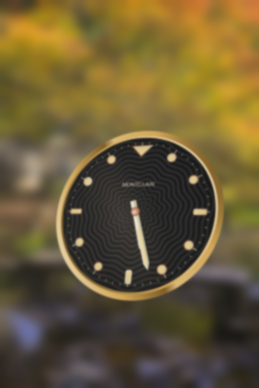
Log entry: 5 h 27 min
